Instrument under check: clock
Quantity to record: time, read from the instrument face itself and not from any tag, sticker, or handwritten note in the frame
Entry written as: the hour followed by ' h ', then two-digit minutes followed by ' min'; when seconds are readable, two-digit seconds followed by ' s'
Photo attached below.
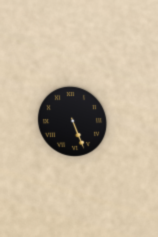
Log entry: 5 h 27 min
